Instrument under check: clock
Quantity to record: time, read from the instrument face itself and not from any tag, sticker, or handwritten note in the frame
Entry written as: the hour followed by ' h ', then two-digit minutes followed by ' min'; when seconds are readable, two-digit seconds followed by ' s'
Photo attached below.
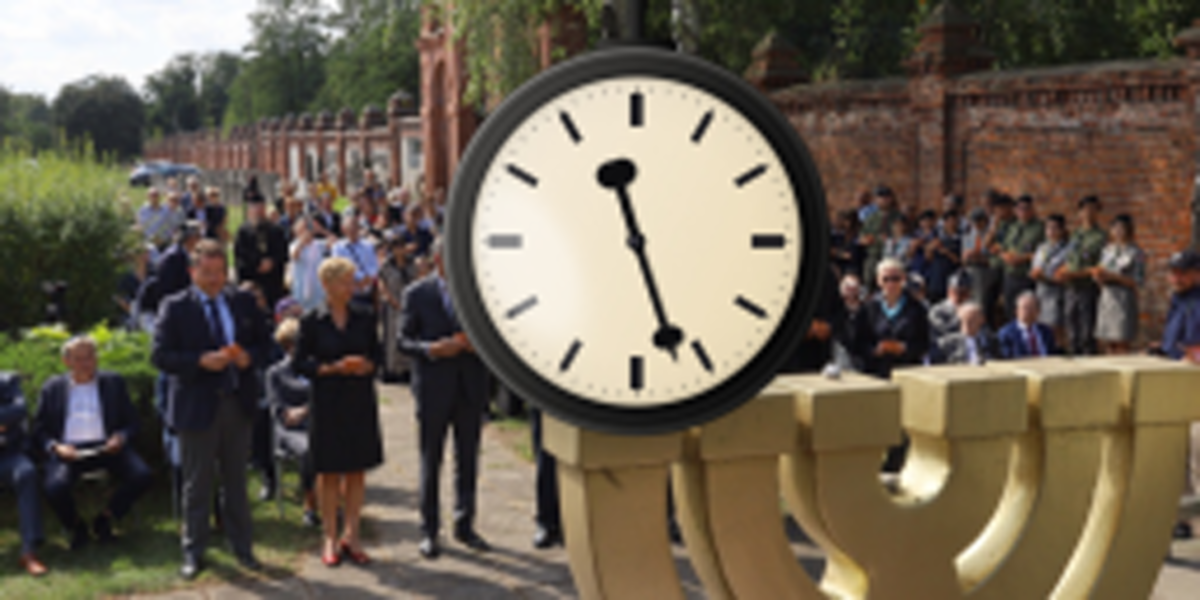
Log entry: 11 h 27 min
